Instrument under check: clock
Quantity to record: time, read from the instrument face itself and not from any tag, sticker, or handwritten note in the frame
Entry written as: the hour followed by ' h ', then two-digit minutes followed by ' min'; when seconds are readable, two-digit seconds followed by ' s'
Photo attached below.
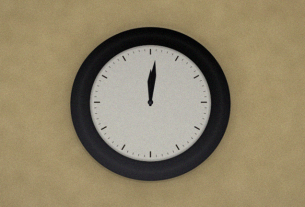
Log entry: 12 h 01 min
